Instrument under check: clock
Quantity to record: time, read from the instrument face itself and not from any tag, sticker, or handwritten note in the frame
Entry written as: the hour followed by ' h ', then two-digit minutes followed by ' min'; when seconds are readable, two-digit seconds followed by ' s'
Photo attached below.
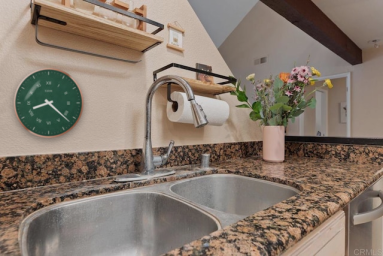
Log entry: 8 h 22 min
